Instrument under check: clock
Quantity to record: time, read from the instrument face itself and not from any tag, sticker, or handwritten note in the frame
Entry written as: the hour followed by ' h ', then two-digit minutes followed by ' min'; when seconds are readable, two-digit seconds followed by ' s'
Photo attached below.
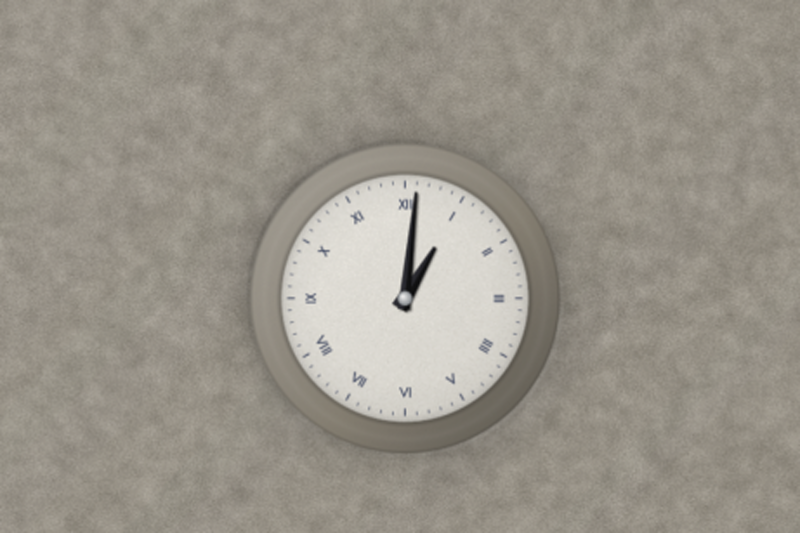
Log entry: 1 h 01 min
